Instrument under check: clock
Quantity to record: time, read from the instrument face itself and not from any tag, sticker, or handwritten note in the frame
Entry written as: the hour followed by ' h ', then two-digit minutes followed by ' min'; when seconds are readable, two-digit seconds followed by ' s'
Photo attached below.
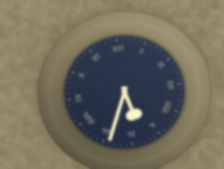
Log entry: 5 h 34 min
